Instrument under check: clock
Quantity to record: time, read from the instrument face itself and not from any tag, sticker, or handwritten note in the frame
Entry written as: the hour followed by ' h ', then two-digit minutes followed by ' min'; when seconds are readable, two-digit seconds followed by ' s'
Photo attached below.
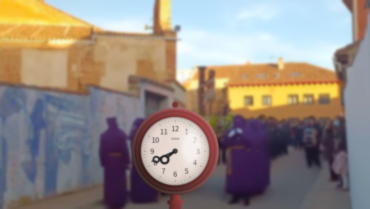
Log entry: 7 h 41 min
